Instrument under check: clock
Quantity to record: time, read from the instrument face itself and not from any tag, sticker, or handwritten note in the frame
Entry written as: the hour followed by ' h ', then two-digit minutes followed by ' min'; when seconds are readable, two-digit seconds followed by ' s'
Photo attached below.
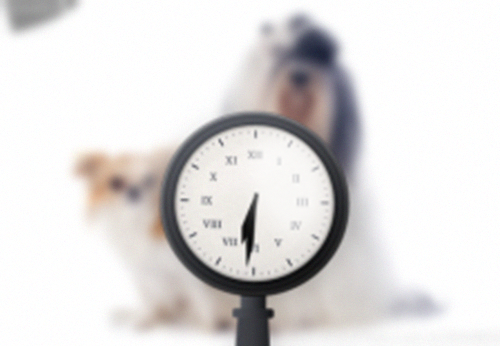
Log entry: 6 h 31 min
